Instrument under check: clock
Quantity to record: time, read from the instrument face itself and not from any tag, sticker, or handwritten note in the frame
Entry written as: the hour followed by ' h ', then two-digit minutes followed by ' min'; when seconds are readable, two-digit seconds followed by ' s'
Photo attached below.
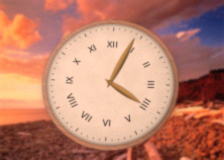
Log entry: 4 h 04 min
